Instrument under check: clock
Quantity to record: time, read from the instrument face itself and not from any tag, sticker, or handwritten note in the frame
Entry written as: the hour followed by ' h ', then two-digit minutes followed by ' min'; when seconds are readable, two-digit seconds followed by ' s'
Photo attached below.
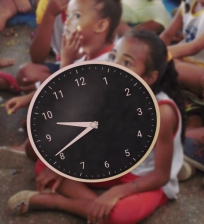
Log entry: 9 h 41 min
